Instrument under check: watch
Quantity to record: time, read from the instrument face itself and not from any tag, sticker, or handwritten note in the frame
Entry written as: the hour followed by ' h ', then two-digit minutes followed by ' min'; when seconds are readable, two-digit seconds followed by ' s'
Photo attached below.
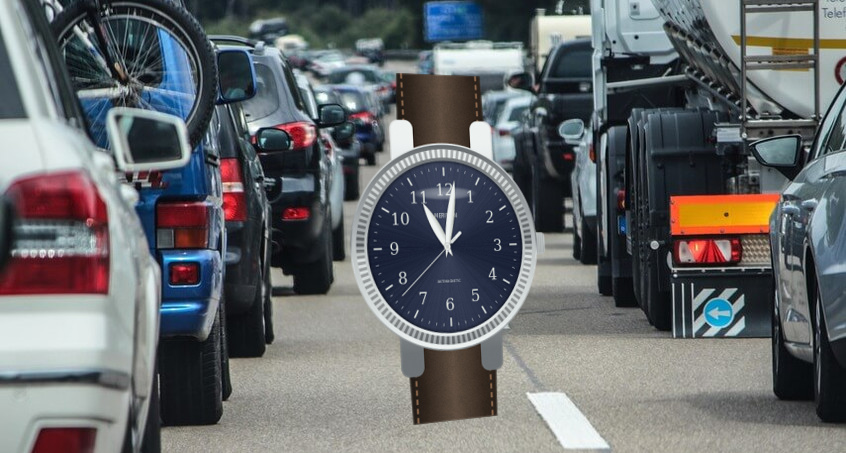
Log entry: 11 h 01 min 38 s
